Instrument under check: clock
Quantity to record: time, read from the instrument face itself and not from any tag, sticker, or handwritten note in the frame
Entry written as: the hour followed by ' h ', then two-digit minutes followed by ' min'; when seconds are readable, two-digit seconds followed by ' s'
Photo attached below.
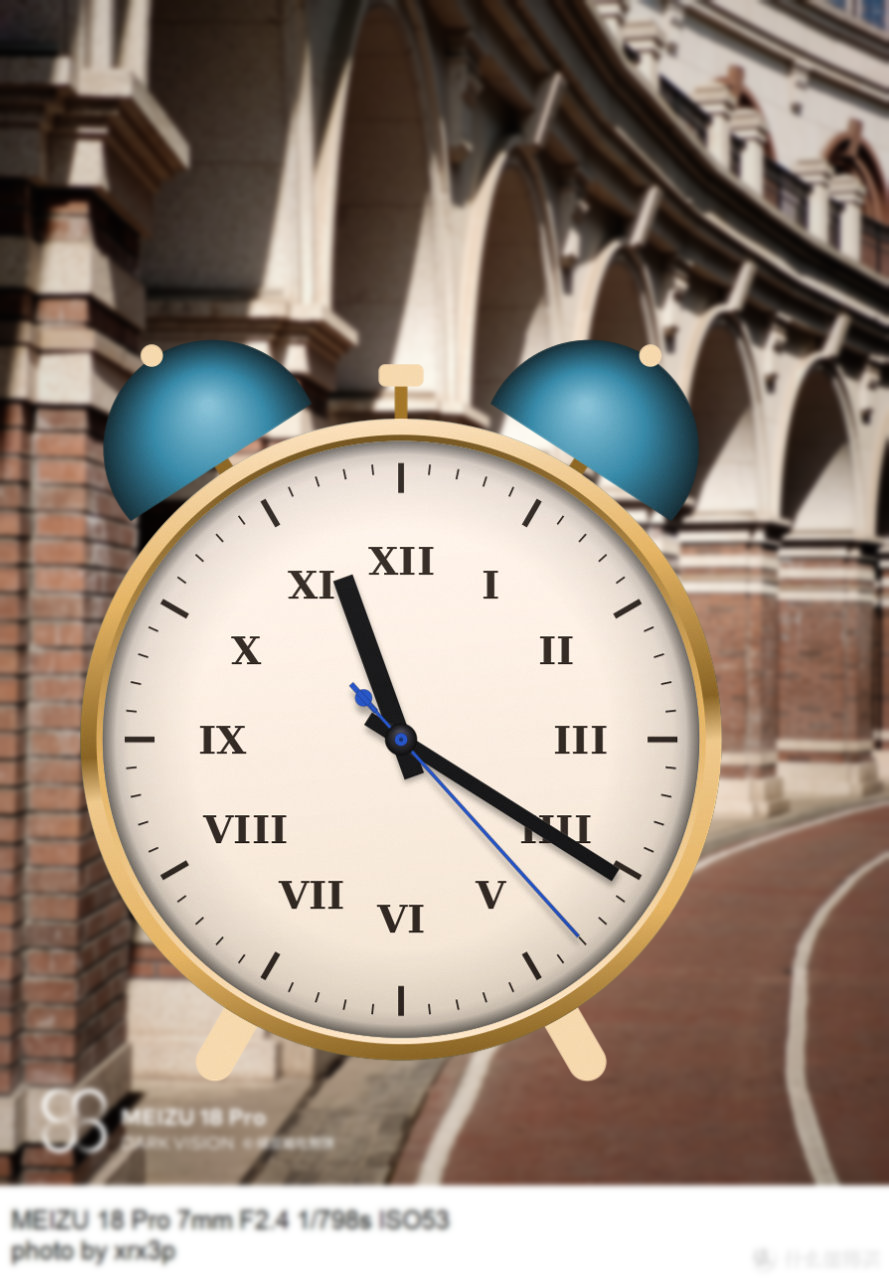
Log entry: 11 h 20 min 23 s
